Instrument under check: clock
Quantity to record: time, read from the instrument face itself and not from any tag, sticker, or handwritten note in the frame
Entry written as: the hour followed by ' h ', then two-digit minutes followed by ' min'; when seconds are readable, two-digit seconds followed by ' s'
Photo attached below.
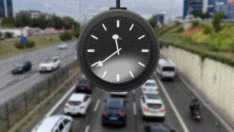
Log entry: 11 h 39 min
